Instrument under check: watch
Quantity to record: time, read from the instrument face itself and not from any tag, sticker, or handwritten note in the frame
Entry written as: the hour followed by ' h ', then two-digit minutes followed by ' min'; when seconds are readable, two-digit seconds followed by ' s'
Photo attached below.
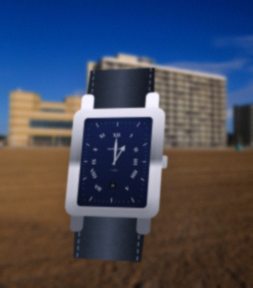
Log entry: 1 h 00 min
